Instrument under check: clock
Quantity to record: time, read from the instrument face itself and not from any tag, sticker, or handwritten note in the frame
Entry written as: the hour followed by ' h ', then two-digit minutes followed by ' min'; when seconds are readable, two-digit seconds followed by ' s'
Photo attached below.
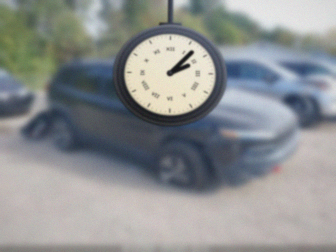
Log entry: 2 h 07 min
